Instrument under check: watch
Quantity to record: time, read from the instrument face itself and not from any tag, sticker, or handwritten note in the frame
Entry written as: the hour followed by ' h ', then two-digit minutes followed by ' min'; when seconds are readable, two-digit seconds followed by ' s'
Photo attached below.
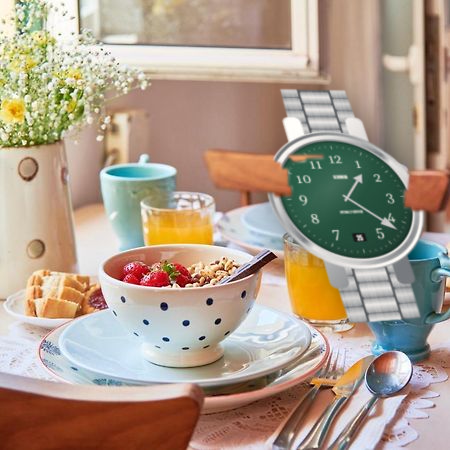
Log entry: 1 h 22 min
